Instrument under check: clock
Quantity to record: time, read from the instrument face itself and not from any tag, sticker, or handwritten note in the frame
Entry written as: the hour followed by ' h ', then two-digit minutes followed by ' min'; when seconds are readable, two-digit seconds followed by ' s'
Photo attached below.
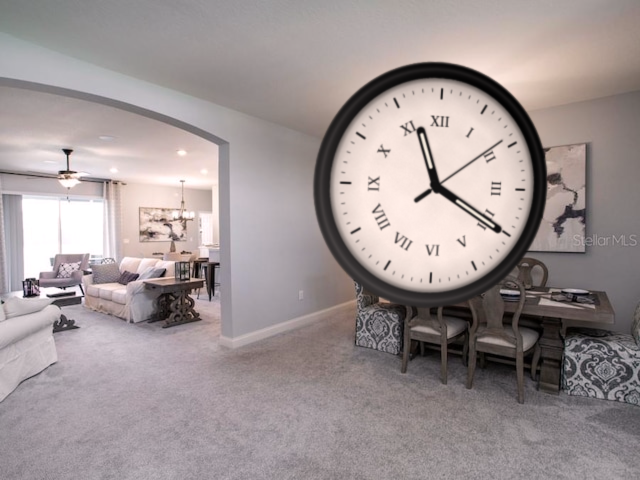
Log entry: 11 h 20 min 09 s
